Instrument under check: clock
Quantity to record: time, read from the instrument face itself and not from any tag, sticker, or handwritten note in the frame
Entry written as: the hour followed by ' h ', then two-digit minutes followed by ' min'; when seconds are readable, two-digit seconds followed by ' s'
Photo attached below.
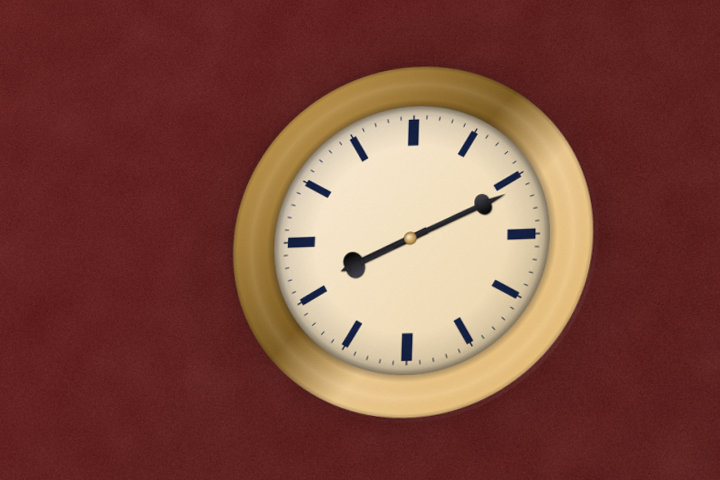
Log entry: 8 h 11 min
